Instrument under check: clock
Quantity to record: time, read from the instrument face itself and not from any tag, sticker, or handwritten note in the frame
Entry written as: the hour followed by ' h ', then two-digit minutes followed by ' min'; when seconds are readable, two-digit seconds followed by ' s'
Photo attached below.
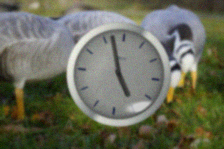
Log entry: 4 h 57 min
